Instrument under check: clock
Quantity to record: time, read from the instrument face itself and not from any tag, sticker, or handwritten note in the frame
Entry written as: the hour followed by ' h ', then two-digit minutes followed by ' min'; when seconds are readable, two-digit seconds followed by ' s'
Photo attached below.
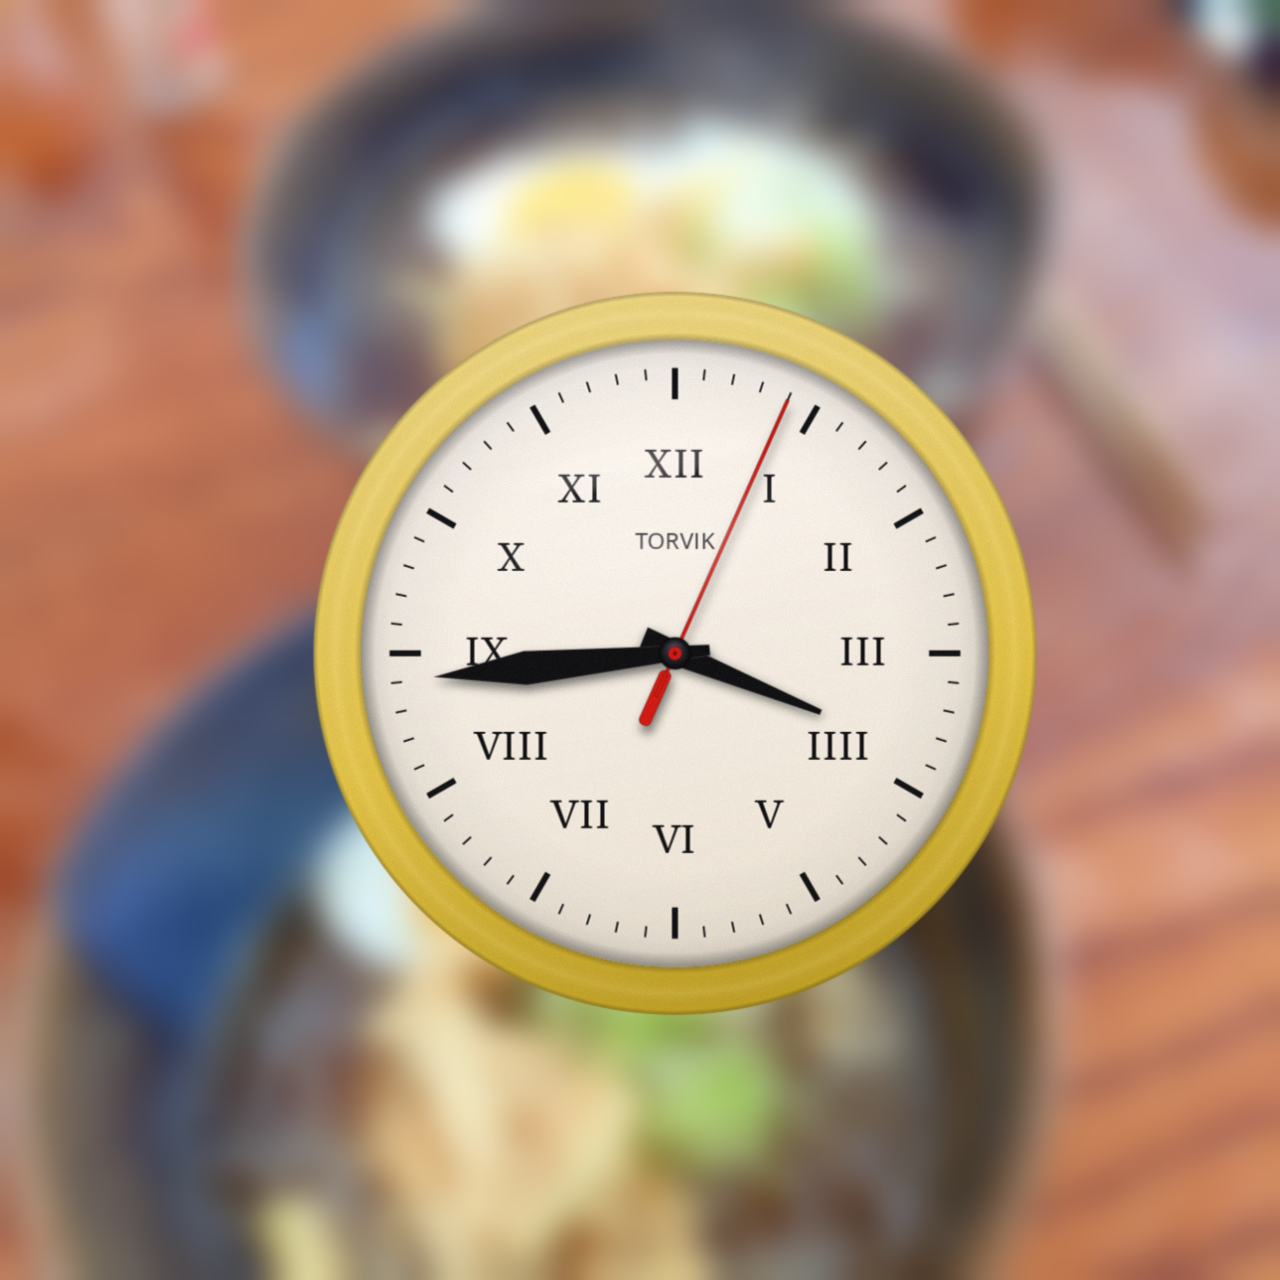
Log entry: 3 h 44 min 04 s
